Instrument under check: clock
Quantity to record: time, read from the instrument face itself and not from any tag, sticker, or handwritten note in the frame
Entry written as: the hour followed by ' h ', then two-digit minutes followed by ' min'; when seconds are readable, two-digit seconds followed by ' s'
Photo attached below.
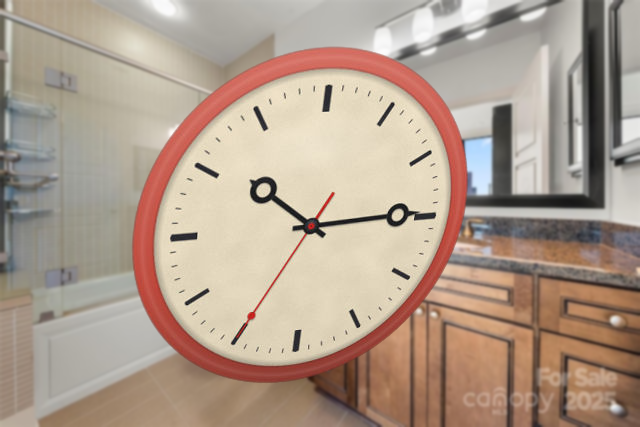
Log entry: 10 h 14 min 35 s
